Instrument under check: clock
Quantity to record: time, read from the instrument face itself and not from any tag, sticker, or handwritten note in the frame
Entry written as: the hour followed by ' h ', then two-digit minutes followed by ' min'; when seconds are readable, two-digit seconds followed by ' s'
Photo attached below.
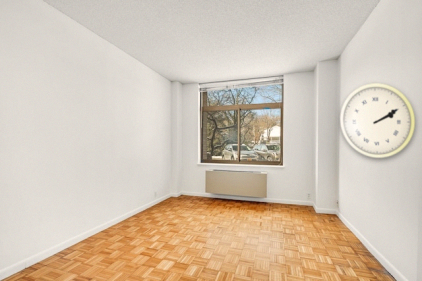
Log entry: 2 h 10 min
